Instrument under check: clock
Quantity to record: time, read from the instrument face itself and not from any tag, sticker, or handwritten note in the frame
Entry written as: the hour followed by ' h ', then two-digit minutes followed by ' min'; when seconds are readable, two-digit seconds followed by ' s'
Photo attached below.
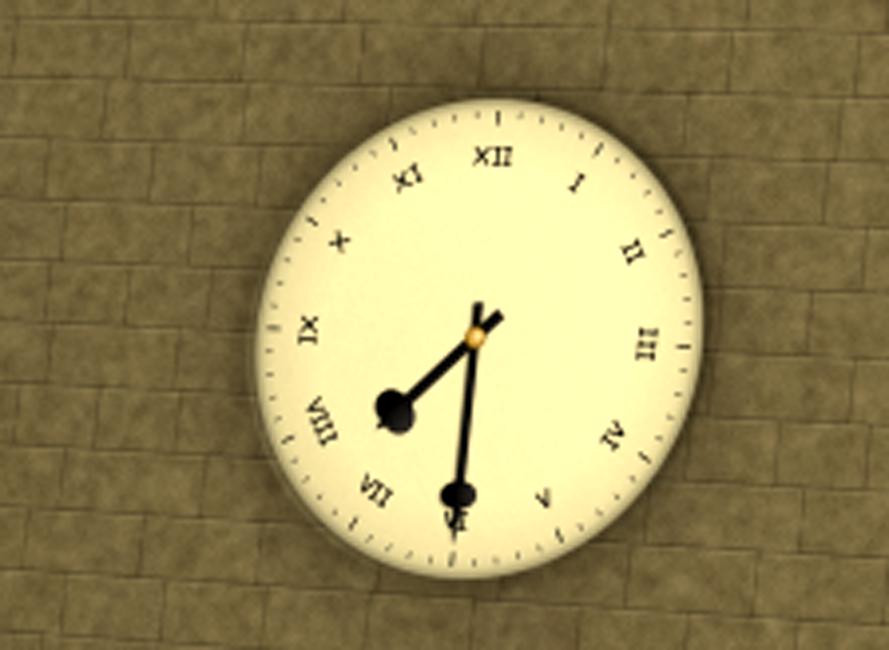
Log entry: 7 h 30 min
